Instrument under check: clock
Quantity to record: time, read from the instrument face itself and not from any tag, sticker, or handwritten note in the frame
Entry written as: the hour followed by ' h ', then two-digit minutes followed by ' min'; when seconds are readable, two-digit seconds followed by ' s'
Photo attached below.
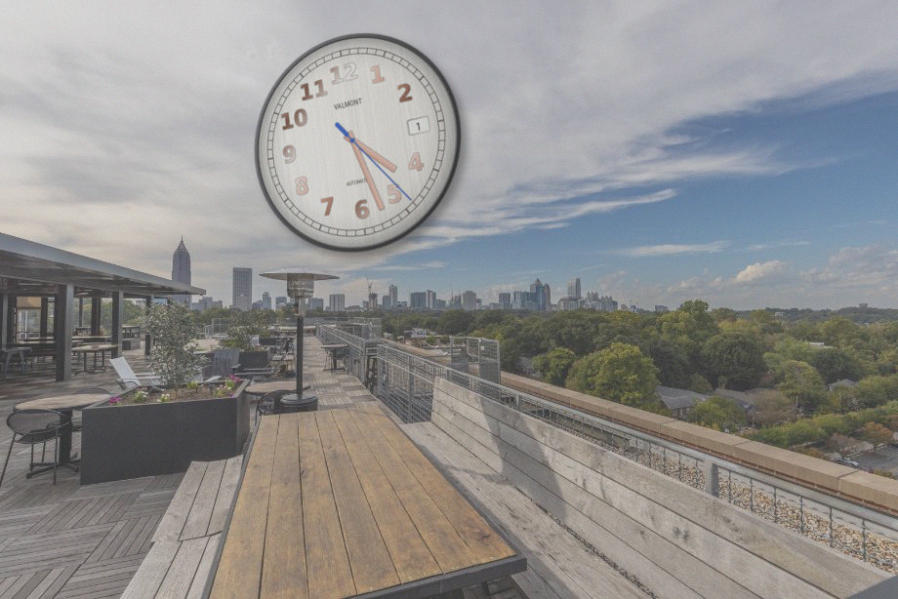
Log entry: 4 h 27 min 24 s
